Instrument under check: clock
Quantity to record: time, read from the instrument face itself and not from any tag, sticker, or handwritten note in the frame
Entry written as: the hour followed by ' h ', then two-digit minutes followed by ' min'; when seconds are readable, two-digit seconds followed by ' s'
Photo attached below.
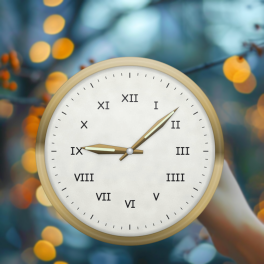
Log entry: 9 h 08 min
